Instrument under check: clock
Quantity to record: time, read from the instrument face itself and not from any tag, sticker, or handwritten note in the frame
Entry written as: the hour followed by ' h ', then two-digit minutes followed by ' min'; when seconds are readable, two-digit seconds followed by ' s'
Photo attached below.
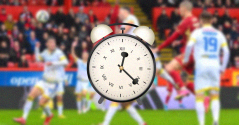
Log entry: 12 h 22 min
